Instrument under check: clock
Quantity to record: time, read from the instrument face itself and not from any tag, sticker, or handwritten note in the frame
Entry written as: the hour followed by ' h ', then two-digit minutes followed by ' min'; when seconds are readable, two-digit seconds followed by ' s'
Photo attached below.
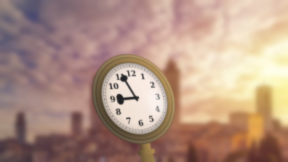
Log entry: 8 h 56 min
